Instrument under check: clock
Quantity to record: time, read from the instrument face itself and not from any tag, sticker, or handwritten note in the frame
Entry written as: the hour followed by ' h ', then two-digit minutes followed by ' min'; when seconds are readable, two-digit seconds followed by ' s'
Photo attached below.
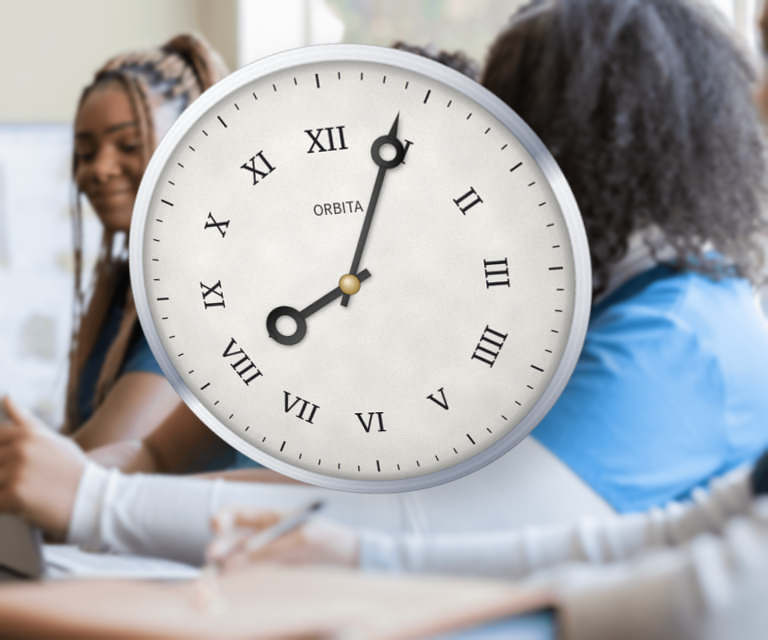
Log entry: 8 h 04 min
